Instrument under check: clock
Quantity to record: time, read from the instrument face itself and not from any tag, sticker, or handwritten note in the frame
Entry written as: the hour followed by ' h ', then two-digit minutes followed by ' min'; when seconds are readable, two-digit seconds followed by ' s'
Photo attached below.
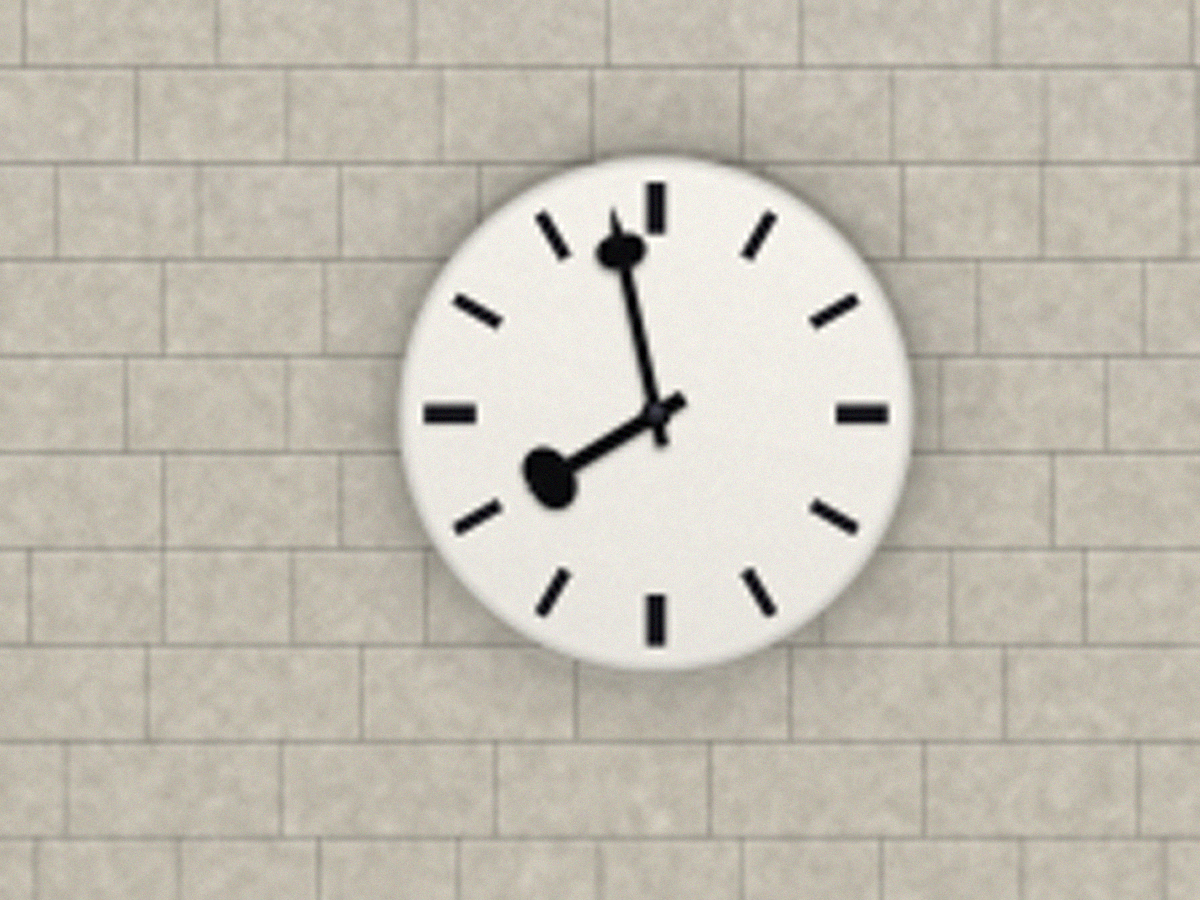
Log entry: 7 h 58 min
